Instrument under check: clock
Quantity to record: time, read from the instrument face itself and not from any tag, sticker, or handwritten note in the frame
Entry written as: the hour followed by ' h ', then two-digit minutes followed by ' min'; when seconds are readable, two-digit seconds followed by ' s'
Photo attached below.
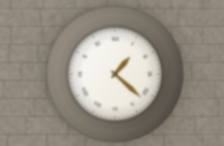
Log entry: 1 h 22 min
